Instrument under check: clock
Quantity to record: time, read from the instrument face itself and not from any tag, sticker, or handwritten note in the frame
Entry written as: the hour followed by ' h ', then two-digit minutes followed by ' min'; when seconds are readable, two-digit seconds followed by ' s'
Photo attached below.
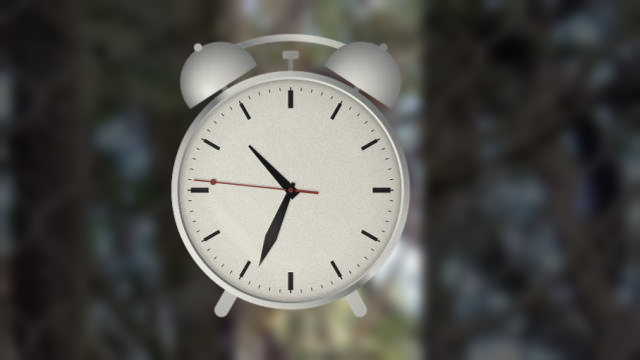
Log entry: 10 h 33 min 46 s
